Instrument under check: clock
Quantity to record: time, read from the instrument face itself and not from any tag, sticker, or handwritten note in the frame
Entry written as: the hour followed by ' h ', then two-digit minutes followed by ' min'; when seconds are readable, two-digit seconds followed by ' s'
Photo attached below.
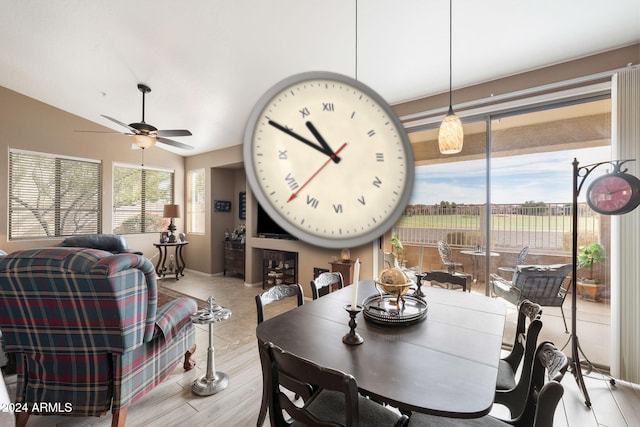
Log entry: 10 h 49 min 38 s
